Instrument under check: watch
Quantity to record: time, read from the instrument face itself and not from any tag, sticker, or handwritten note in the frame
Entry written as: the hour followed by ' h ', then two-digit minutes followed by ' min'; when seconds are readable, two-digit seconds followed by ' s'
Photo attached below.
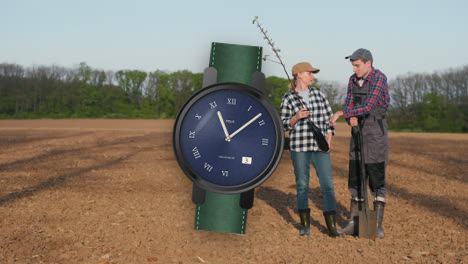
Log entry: 11 h 08 min
